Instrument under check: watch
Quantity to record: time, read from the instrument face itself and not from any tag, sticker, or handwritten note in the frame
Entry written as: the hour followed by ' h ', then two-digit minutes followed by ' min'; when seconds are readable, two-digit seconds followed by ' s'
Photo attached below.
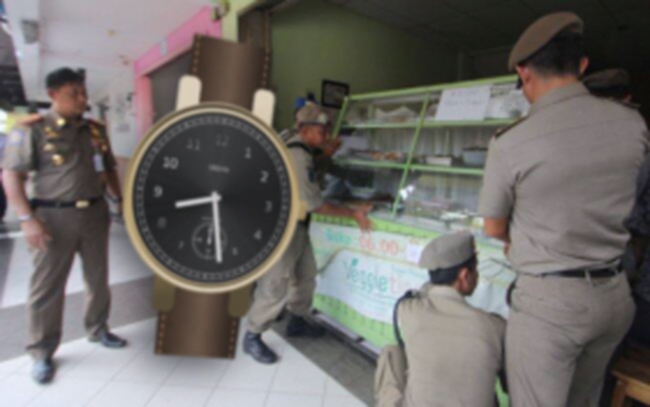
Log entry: 8 h 28 min
